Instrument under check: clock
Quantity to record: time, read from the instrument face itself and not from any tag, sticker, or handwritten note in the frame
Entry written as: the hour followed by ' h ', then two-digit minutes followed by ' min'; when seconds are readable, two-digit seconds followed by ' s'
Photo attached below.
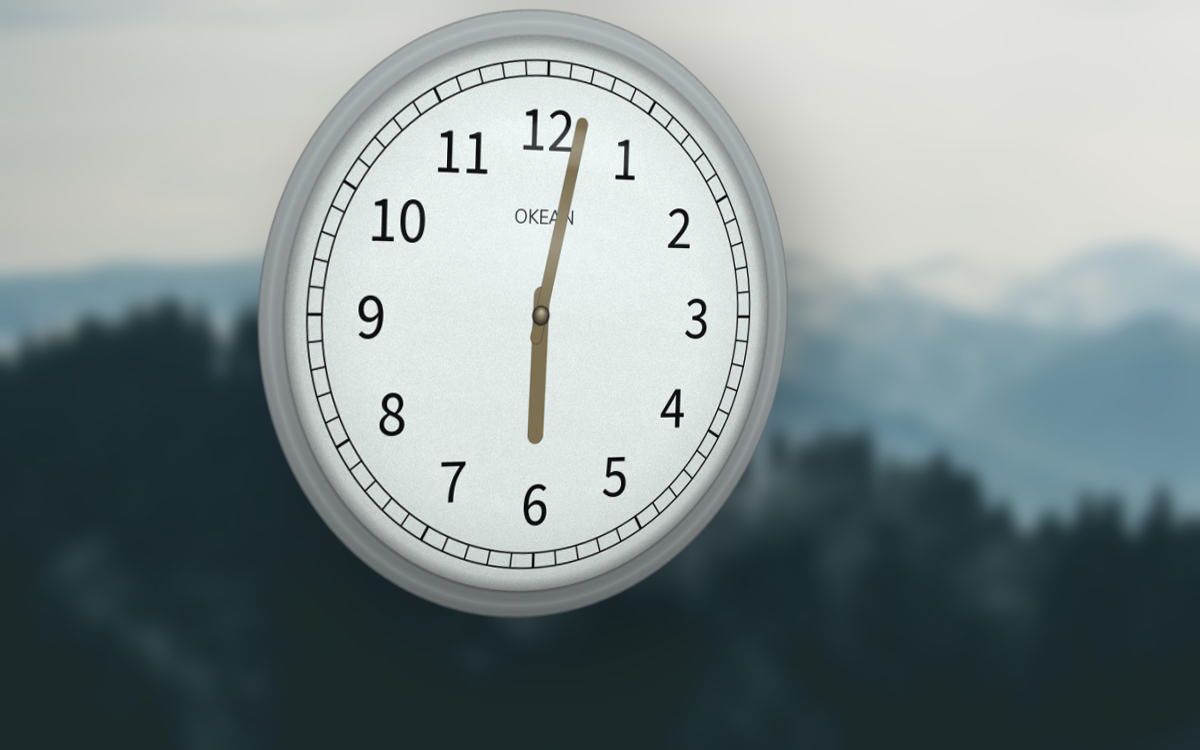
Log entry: 6 h 02 min
